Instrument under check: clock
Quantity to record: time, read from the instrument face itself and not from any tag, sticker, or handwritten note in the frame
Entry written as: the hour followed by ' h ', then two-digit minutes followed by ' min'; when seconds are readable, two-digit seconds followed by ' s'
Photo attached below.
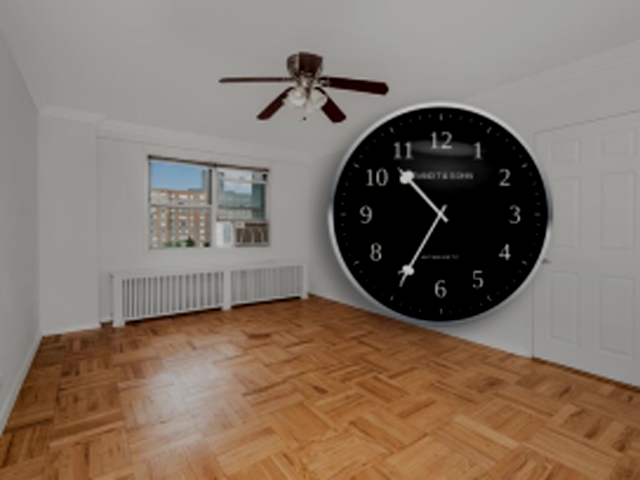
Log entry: 10 h 35 min
